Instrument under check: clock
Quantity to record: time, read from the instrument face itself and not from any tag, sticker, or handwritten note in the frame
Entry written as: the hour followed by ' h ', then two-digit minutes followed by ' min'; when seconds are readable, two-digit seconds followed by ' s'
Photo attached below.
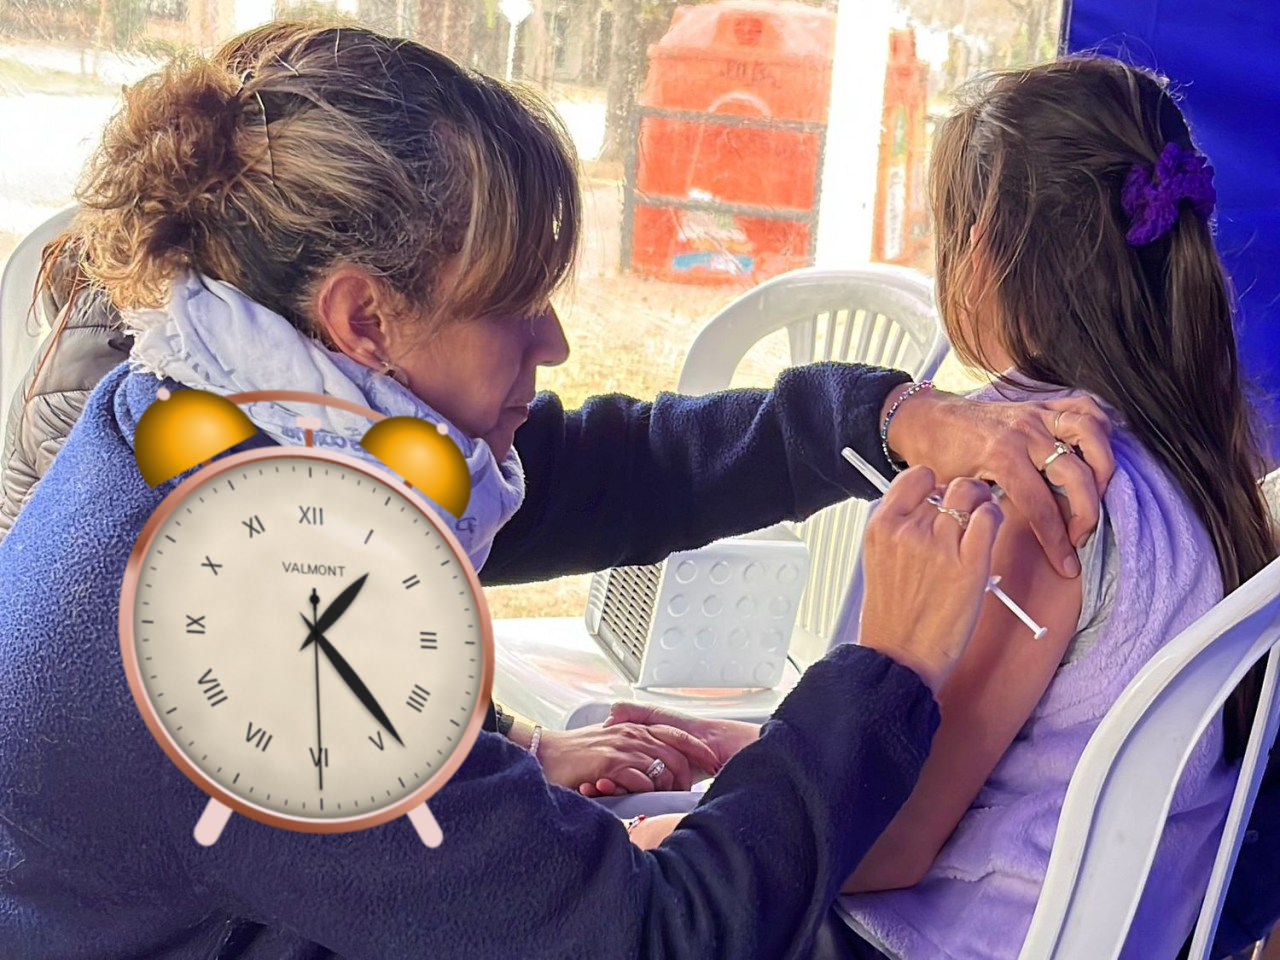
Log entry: 1 h 23 min 30 s
